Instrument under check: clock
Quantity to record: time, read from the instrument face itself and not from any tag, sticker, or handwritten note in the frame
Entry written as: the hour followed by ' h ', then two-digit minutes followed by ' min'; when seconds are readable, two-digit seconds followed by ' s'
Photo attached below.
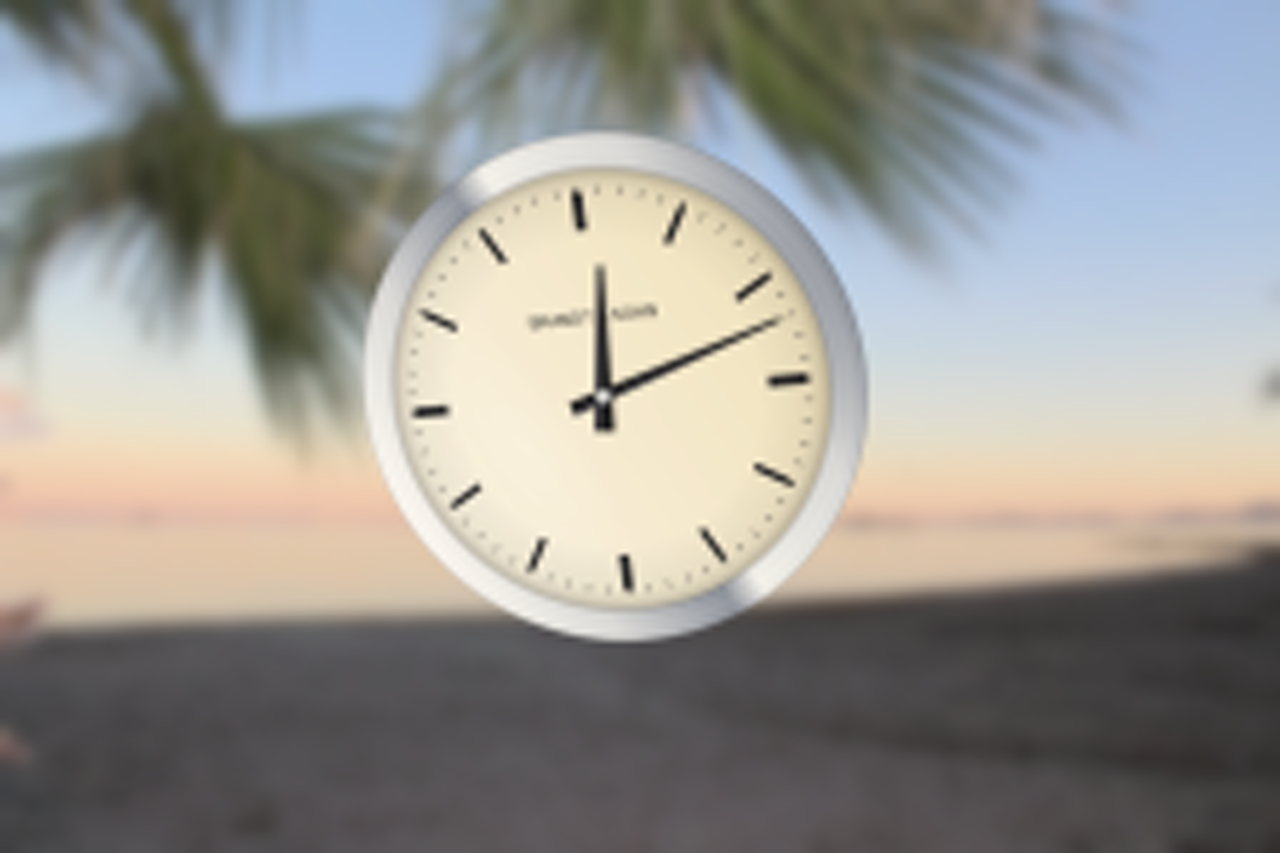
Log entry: 12 h 12 min
